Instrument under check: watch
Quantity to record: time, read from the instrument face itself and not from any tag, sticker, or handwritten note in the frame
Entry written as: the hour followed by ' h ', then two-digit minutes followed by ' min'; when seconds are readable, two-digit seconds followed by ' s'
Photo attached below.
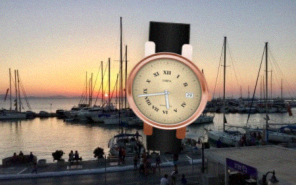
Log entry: 5 h 43 min
